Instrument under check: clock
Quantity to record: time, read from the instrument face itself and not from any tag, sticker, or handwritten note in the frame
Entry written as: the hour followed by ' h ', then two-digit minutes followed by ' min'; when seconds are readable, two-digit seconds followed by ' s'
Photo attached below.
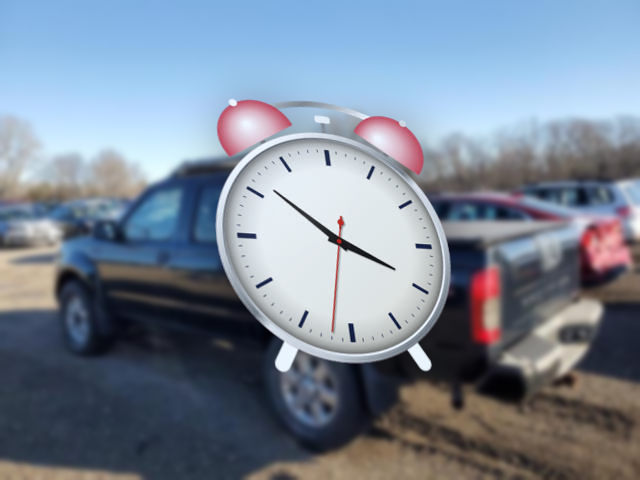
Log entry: 3 h 51 min 32 s
